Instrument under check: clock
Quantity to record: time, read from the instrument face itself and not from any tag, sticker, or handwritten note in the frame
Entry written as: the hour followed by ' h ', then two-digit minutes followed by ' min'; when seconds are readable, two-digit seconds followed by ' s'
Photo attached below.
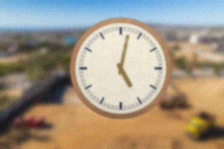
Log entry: 5 h 02 min
